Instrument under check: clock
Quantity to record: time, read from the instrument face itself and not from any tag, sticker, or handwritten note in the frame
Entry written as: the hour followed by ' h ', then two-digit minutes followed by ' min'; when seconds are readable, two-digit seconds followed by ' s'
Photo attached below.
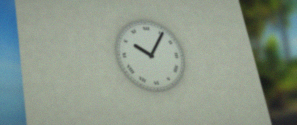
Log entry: 10 h 06 min
